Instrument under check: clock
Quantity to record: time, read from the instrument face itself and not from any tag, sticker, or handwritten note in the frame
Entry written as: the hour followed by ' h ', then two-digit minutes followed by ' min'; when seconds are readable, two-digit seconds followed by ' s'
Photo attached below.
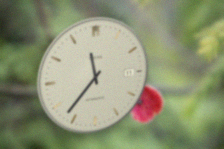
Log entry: 11 h 37 min
